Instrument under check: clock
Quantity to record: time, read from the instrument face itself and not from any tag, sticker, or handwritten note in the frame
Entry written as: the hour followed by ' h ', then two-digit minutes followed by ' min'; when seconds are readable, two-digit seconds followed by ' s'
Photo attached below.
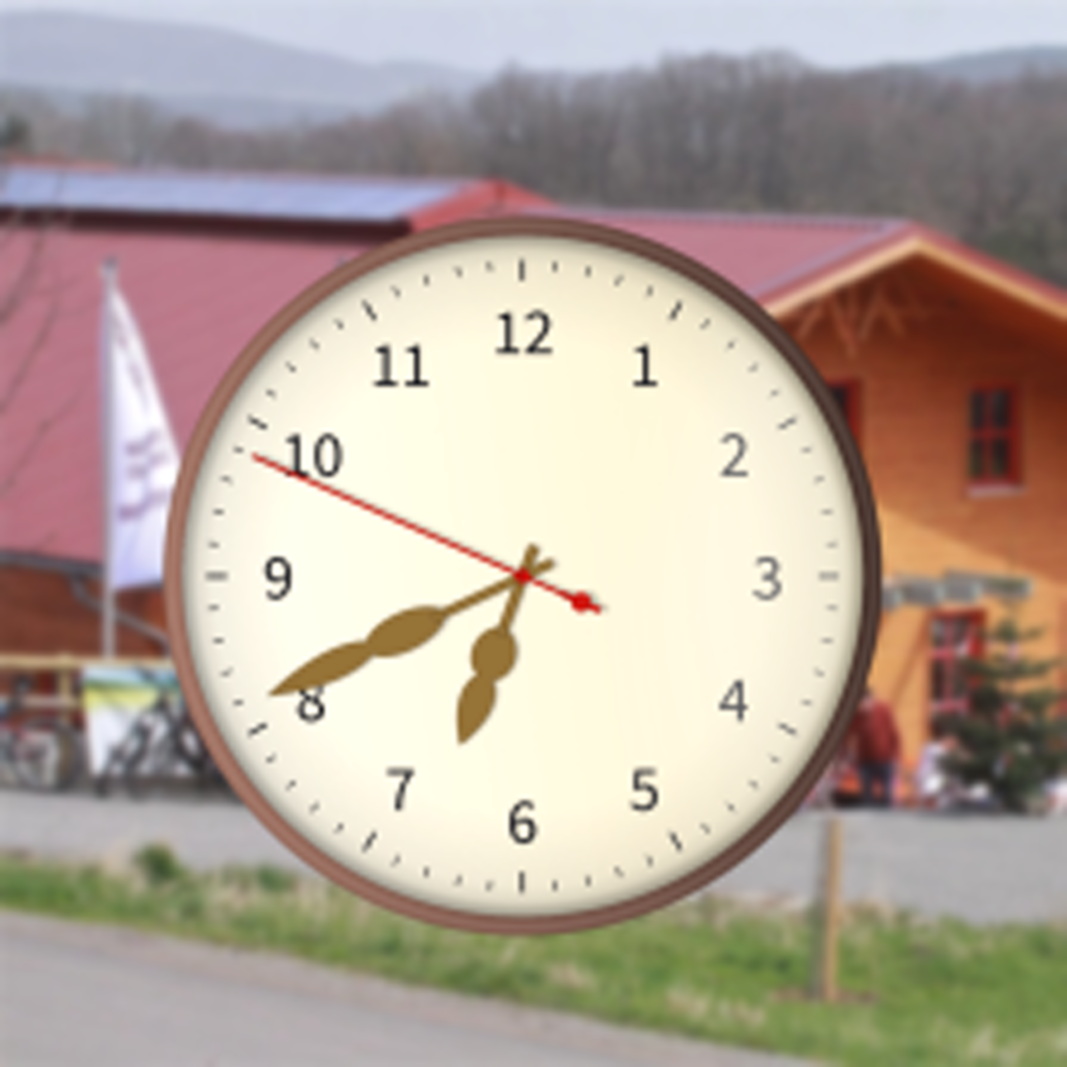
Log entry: 6 h 40 min 49 s
